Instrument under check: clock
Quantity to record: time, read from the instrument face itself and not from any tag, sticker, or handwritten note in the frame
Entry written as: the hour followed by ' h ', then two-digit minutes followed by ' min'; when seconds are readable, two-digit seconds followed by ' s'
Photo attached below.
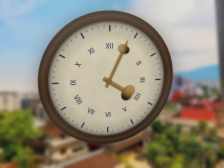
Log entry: 4 h 04 min
